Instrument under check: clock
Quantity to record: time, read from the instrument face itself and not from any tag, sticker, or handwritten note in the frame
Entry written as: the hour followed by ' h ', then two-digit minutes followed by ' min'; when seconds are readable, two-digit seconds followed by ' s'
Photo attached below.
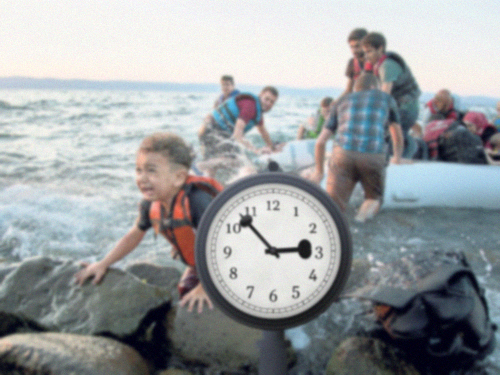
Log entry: 2 h 53 min
